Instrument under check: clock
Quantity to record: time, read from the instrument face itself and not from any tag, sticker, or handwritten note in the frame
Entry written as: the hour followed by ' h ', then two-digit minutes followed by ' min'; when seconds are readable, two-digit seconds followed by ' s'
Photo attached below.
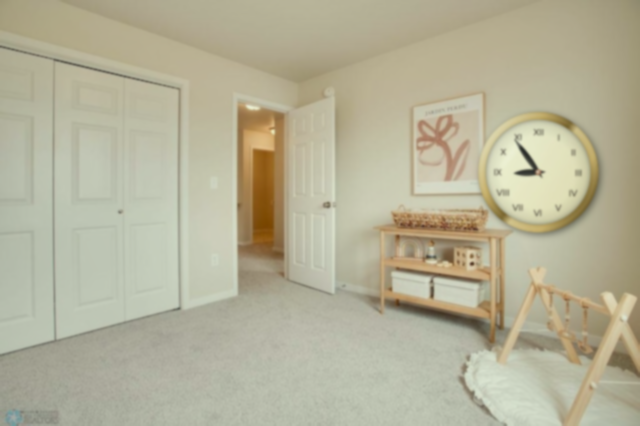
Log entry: 8 h 54 min
